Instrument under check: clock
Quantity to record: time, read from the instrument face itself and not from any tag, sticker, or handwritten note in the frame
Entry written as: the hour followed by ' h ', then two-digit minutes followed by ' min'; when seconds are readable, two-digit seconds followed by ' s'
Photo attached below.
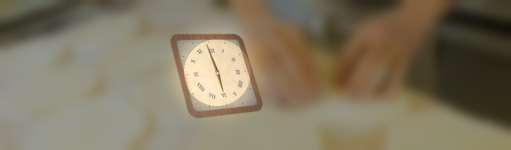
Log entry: 5 h 59 min
